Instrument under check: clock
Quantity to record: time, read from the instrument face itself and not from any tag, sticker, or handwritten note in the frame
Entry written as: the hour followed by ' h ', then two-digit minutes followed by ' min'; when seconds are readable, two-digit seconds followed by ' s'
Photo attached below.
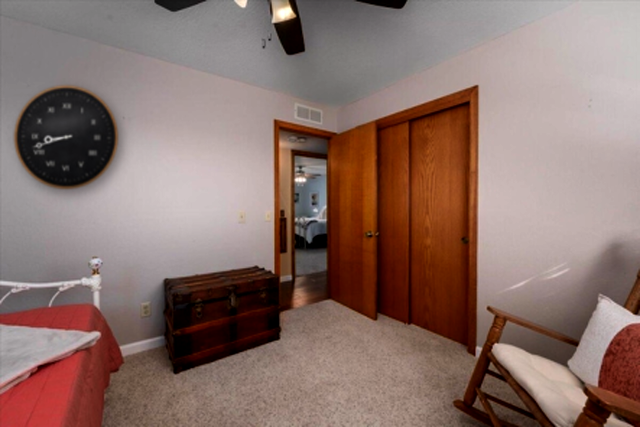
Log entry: 8 h 42 min
